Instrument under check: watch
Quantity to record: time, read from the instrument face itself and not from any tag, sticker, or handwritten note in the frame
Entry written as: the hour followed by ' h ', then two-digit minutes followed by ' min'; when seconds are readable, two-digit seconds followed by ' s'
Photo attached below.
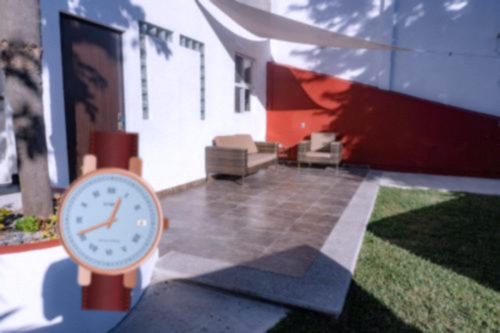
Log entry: 12 h 41 min
